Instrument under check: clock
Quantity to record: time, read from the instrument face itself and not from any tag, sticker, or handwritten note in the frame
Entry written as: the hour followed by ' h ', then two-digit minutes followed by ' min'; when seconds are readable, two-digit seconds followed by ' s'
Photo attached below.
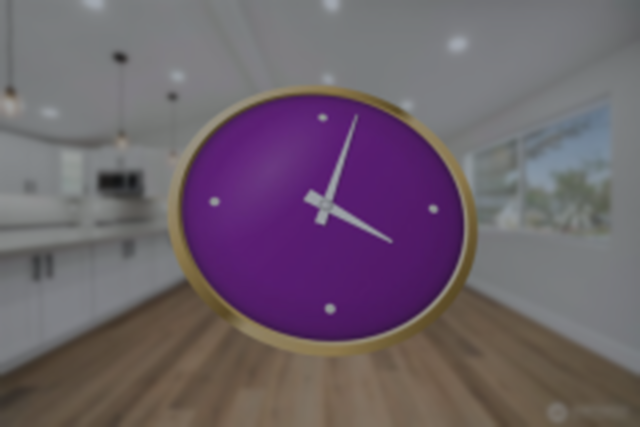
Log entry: 4 h 03 min
